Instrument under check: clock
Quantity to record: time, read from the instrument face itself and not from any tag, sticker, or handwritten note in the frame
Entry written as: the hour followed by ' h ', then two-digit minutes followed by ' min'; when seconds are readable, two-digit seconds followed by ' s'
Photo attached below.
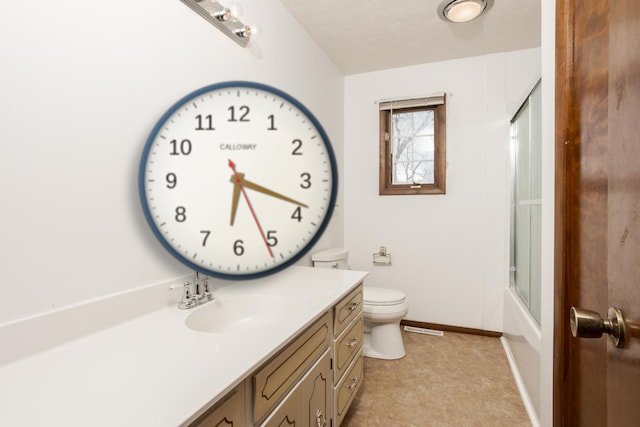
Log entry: 6 h 18 min 26 s
